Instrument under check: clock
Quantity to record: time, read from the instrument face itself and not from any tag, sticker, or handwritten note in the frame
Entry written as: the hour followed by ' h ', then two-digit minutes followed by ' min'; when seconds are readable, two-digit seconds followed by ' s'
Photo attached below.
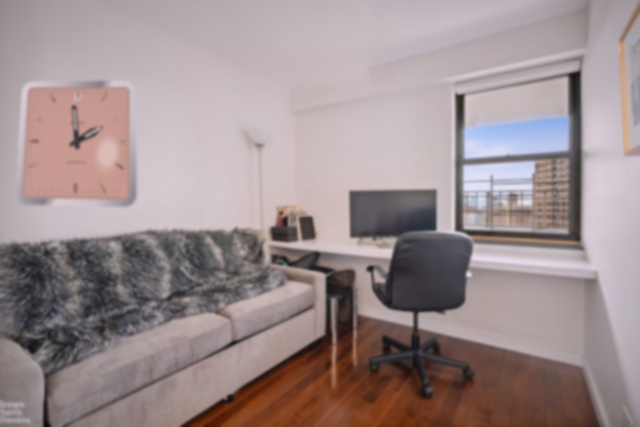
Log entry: 1 h 59 min
